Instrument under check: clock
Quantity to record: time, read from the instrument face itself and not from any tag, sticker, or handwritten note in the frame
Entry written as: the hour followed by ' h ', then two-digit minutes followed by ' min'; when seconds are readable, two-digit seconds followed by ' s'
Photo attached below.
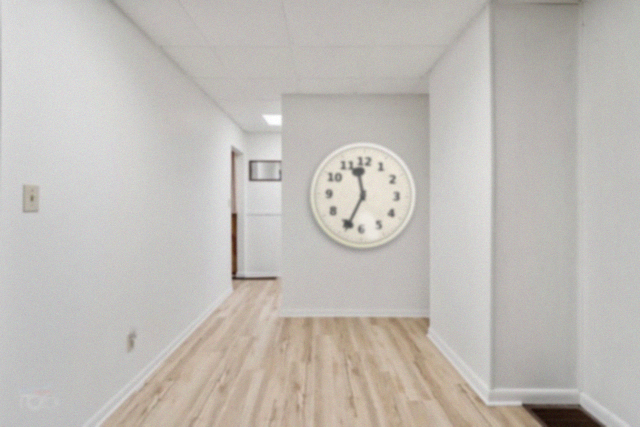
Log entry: 11 h 34 min
